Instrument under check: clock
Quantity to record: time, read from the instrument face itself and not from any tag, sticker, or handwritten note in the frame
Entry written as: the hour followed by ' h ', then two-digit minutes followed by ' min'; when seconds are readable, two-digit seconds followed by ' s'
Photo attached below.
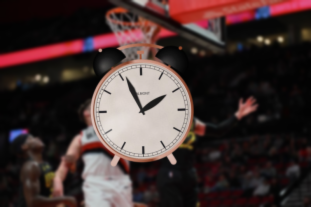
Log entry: 1 h 56 min
